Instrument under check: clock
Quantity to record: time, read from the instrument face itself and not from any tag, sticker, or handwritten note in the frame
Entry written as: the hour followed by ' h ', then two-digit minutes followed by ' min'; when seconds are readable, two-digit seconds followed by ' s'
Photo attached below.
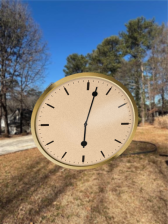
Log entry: 6 h 02 min
